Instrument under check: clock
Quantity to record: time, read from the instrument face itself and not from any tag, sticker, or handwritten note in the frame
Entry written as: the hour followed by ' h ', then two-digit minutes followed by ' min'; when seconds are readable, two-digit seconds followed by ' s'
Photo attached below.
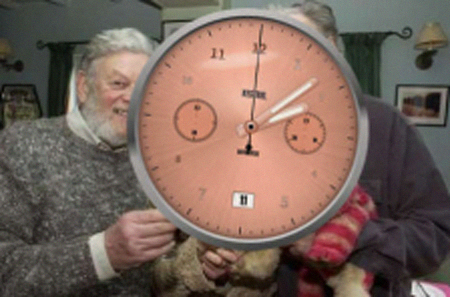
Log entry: 2 h 08 min
